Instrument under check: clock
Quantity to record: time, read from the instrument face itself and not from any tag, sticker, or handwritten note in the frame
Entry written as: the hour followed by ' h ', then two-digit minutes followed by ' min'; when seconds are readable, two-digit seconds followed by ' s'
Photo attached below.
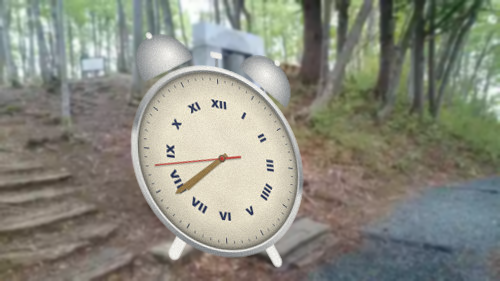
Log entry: 7 h 38 min 43 s
